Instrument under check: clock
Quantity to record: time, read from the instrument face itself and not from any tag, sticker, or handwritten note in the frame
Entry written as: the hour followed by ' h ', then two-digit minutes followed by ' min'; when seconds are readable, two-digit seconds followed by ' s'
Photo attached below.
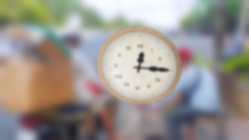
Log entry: 12 h 15 min
